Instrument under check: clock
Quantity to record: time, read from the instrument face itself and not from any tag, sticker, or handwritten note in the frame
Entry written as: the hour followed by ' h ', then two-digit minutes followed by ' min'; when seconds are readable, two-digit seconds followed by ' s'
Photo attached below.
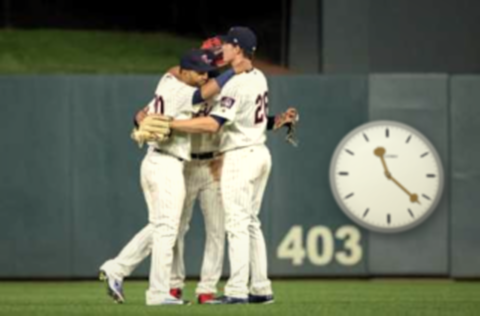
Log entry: 11 h 22 min
